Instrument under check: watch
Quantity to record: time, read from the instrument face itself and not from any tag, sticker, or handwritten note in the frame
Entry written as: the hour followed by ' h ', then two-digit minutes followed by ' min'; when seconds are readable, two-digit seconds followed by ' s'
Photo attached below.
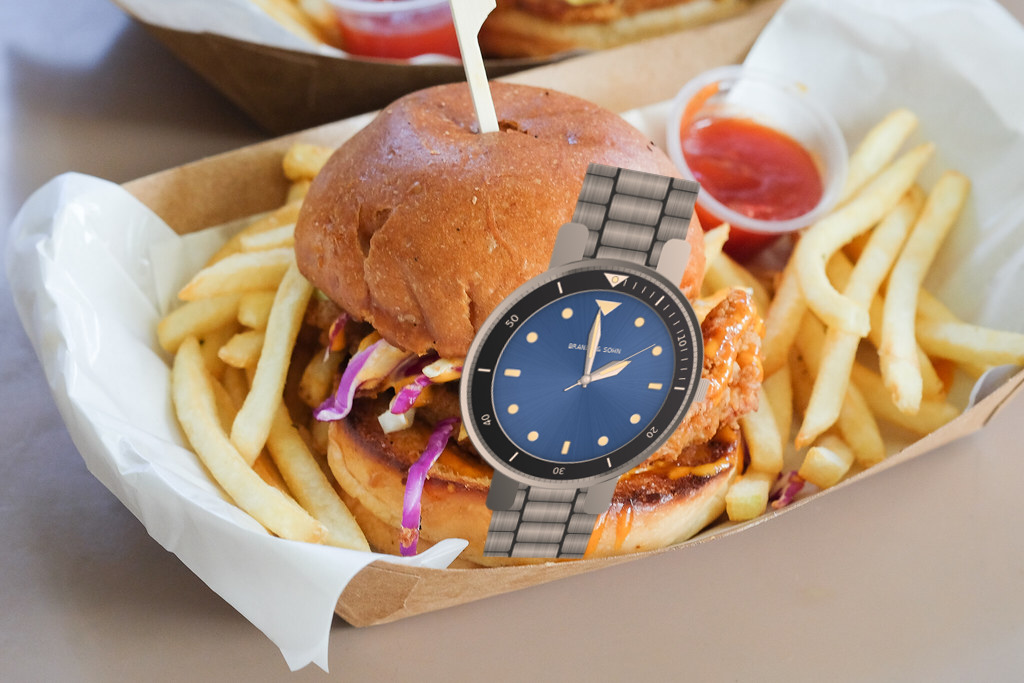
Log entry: 1 h 59 min 09 s
